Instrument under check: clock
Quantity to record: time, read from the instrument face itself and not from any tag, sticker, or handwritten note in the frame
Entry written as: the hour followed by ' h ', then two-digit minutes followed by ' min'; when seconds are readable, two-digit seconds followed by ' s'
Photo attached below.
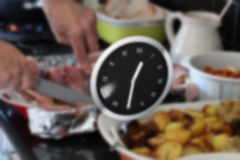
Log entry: 12 h 30 min
